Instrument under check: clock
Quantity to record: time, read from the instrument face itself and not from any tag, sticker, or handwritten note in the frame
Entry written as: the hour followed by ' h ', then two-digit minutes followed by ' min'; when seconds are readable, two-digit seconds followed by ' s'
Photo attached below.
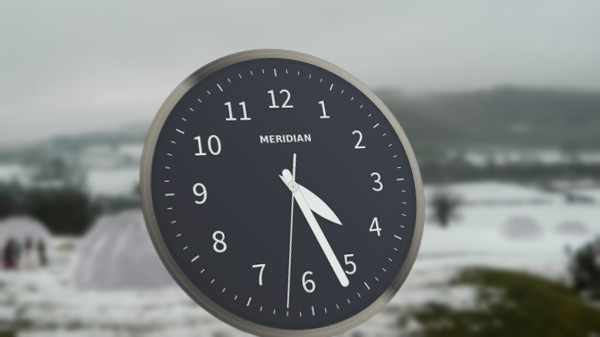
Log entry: 4 h 26 min 32 s
